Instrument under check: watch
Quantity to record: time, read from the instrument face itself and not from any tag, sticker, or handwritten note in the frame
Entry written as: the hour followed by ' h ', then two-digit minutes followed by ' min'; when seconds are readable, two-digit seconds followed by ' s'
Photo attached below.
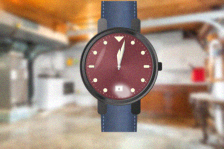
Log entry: 12 h 02 min
